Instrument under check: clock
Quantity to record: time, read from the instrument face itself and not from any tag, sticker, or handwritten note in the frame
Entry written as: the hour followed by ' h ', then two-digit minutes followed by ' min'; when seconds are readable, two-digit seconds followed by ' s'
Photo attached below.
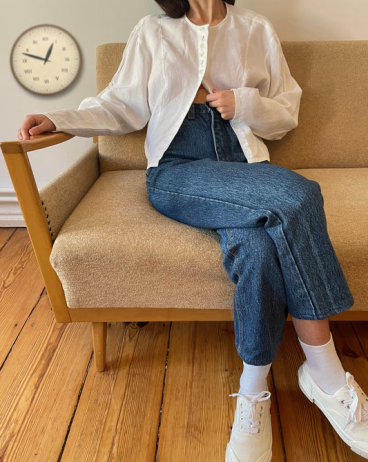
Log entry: 12 h 48 min
